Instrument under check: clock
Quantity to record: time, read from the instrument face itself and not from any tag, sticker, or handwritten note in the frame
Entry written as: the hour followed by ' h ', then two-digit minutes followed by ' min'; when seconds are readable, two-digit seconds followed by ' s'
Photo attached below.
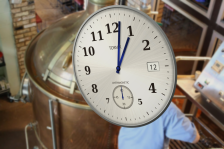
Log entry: 1 h 02 min
